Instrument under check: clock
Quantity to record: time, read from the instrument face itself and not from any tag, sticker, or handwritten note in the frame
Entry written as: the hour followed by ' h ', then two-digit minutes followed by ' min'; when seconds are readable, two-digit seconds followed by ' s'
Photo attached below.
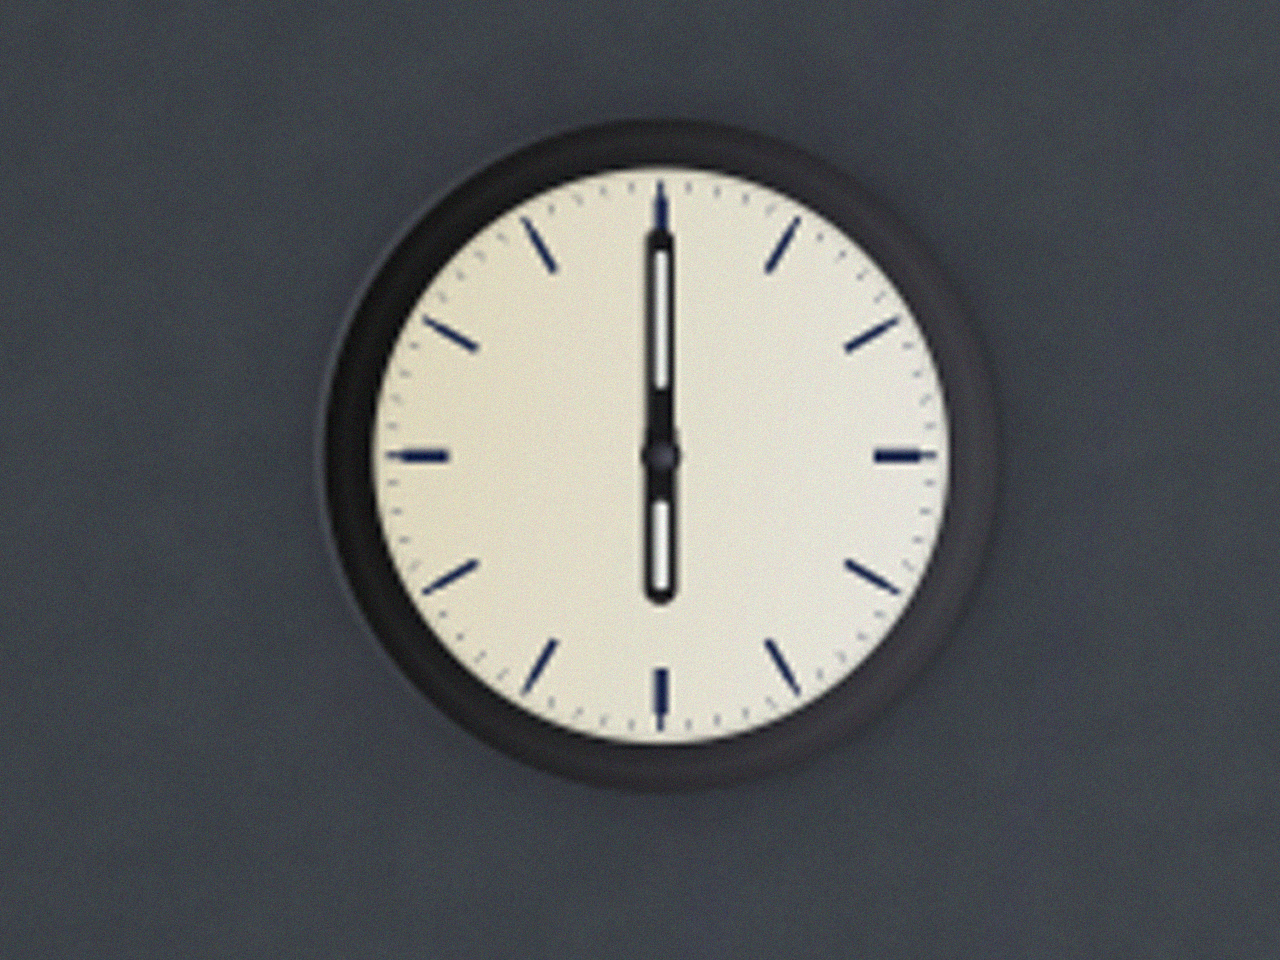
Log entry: 6 h 00 min
